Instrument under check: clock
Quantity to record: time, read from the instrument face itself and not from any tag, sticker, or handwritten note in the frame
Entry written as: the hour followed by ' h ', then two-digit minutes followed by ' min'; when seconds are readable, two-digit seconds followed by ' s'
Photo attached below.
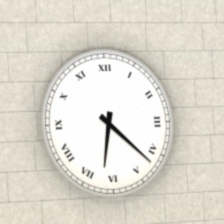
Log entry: 6 h 22 min
